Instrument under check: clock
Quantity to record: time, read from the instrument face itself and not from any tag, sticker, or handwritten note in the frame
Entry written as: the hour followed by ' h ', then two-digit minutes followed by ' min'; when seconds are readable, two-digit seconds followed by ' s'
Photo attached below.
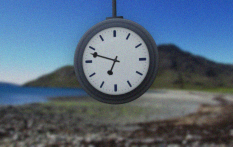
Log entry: 6 h 48 min
